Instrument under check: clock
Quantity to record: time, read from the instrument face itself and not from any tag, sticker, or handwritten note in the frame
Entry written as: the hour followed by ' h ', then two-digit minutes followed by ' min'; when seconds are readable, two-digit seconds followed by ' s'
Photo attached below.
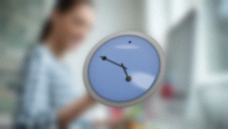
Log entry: 4 h 48 min
